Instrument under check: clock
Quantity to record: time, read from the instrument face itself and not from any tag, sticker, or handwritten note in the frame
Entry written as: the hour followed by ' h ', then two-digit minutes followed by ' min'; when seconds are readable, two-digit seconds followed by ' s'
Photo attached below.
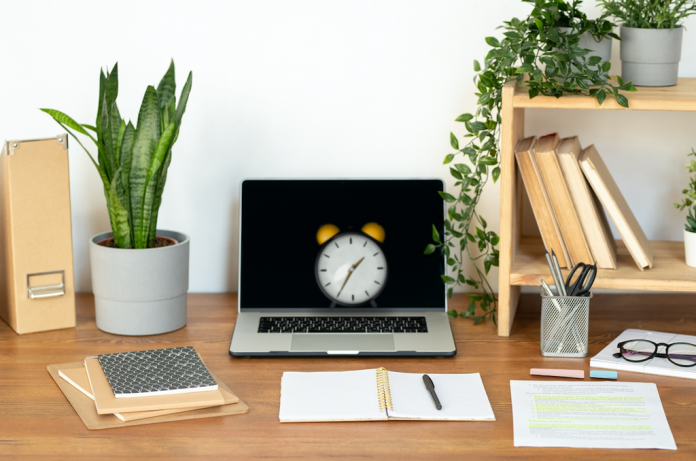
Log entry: 1 h 35 min
